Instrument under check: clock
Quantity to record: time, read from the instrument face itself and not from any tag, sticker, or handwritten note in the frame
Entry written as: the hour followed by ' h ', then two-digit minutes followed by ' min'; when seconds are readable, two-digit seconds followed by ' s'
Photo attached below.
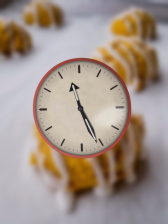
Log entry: 11 h 26 min
